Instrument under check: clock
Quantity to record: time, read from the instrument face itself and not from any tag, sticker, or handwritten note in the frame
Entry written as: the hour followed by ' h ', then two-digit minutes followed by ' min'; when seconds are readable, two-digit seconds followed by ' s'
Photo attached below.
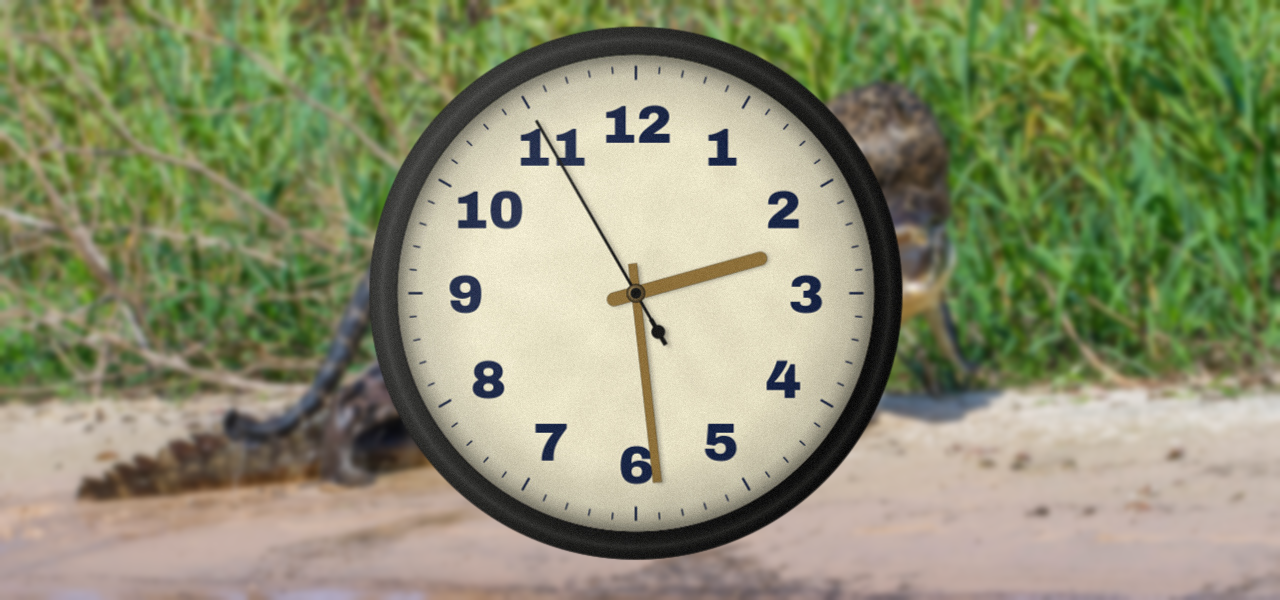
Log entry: 2 h 28 min 55 s
